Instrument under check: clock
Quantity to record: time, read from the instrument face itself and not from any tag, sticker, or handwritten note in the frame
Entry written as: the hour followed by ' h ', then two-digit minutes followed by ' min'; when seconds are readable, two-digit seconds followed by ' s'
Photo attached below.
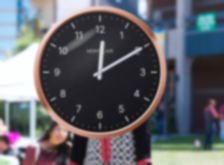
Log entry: 12 h 10 min
